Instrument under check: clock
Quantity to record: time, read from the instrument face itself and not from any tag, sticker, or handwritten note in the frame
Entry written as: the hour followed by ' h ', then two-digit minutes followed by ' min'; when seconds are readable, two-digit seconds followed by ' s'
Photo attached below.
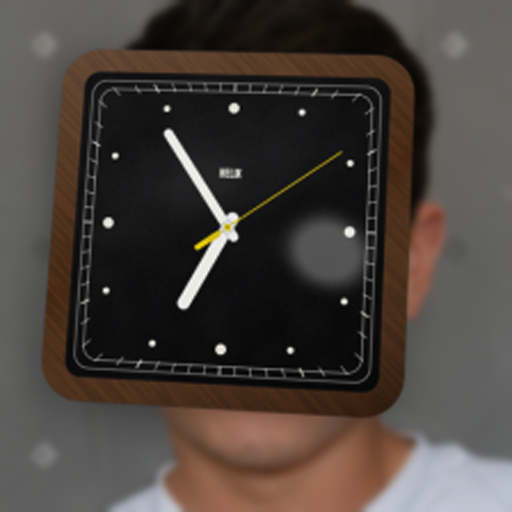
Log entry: 6 h 54 min 09 s
